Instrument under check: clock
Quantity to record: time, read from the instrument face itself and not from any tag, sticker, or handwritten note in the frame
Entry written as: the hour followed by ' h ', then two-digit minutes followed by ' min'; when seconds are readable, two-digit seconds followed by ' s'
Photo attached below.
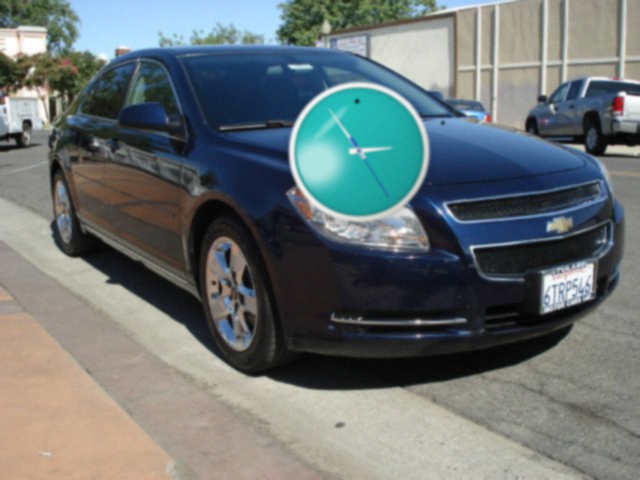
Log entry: 2 h 54 min 25 s
